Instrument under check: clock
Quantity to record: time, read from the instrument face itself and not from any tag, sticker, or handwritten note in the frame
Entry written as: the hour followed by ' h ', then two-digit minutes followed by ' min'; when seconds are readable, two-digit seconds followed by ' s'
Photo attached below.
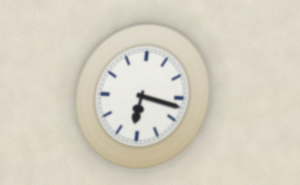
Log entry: 6 h 17 min
